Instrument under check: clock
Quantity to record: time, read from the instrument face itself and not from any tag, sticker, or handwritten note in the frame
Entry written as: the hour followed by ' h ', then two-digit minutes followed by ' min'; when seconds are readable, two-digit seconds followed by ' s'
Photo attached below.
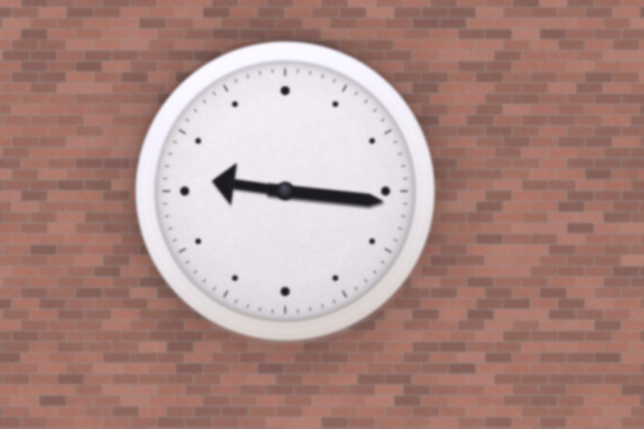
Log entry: 9 h 16 min
